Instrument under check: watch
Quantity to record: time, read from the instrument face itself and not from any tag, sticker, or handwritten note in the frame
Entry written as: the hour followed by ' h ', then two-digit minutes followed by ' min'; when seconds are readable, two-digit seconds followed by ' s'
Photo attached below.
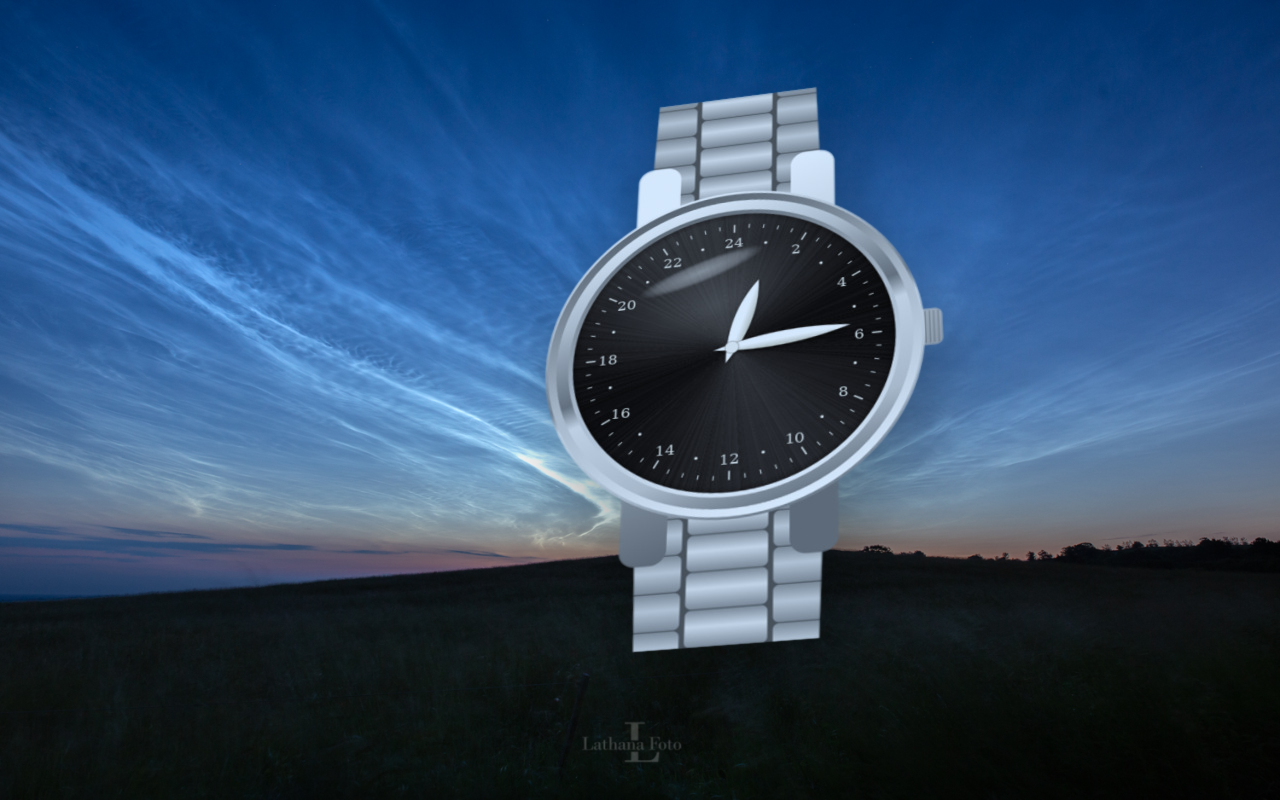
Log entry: 1 h 14 min
